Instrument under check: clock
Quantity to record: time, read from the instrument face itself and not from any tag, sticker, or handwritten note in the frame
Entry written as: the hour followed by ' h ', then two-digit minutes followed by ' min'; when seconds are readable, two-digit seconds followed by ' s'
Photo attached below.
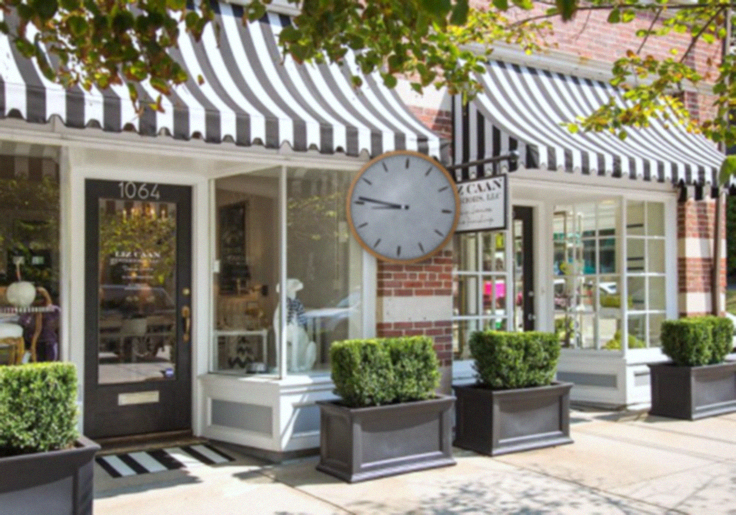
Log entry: 8 h 46 min
